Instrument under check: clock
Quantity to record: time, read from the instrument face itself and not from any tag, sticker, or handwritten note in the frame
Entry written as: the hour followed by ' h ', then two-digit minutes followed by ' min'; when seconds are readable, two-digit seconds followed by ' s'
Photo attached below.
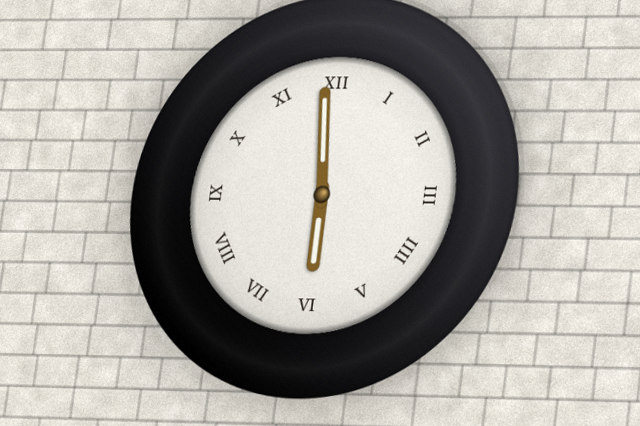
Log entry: 5 h 59 min
